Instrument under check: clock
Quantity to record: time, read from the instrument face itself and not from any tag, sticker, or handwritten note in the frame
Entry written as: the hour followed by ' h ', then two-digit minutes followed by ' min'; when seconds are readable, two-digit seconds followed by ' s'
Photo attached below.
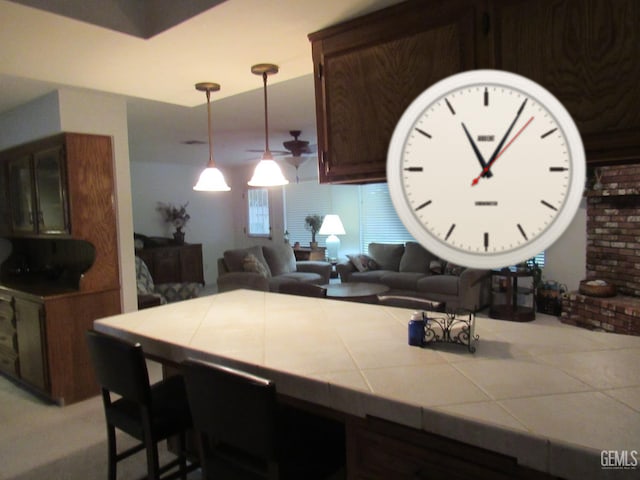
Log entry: 11 h 05 min 07 s
